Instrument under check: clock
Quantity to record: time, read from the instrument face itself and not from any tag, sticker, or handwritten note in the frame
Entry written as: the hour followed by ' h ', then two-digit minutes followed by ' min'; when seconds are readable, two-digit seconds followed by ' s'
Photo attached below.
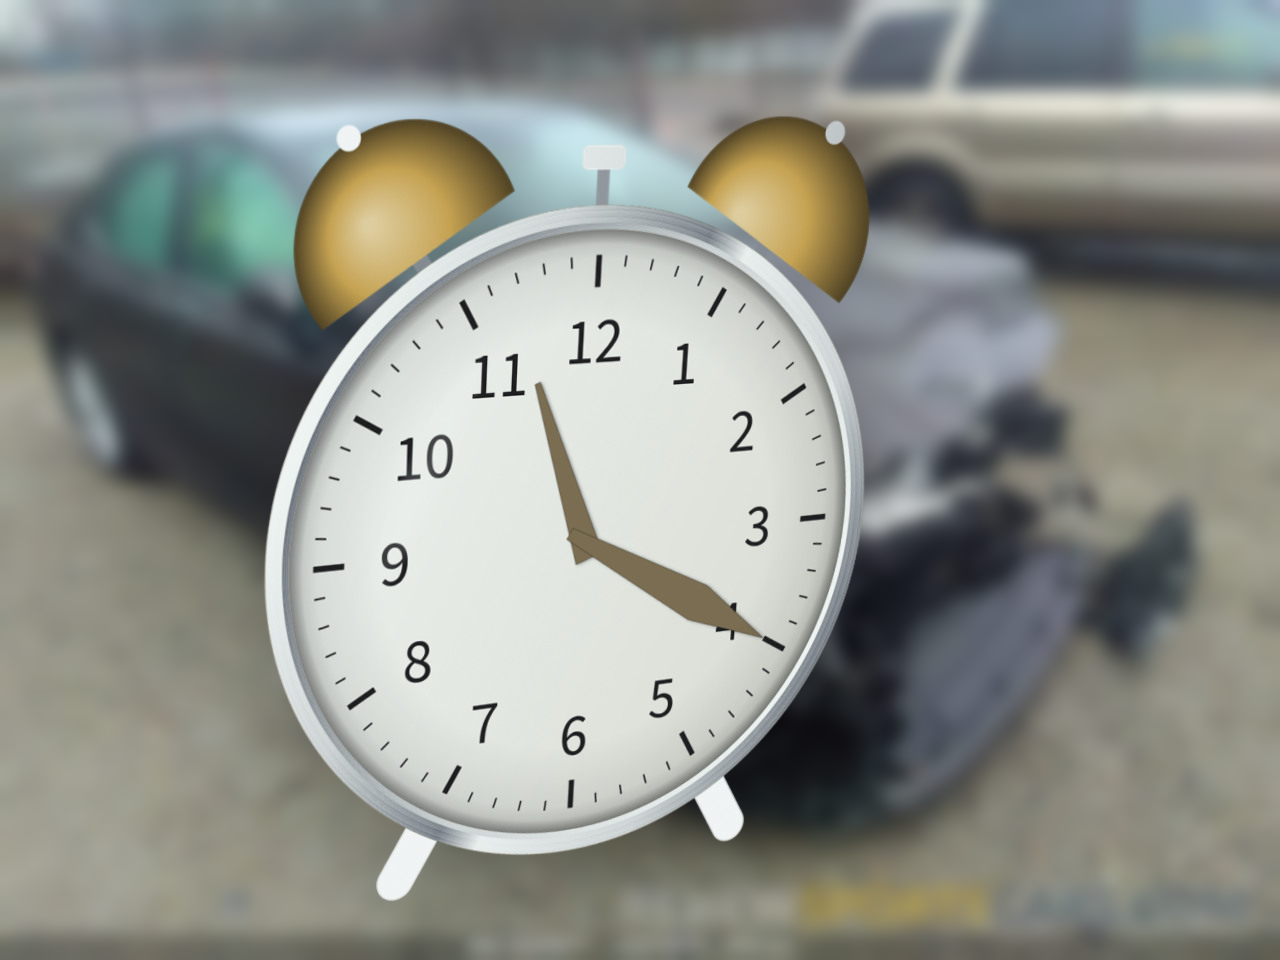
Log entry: 11 h 20 min
